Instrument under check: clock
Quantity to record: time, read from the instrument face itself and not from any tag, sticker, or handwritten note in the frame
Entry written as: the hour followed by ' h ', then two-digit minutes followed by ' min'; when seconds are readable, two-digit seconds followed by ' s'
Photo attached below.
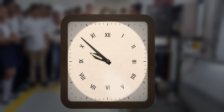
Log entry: 9 h 52 min
